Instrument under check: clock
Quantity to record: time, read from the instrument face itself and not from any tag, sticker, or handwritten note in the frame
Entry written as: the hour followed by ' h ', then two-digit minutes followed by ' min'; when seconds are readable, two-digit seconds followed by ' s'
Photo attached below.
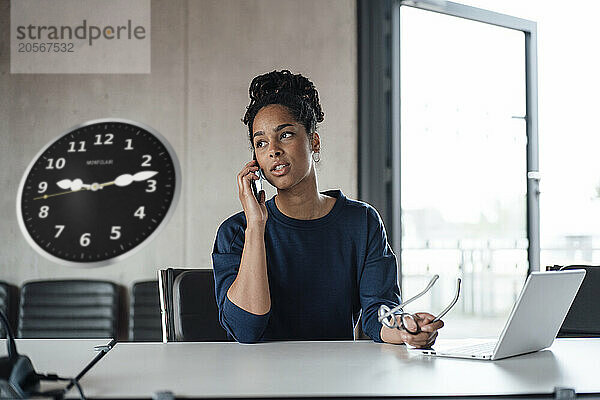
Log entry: 9 h 12 min 43 s
